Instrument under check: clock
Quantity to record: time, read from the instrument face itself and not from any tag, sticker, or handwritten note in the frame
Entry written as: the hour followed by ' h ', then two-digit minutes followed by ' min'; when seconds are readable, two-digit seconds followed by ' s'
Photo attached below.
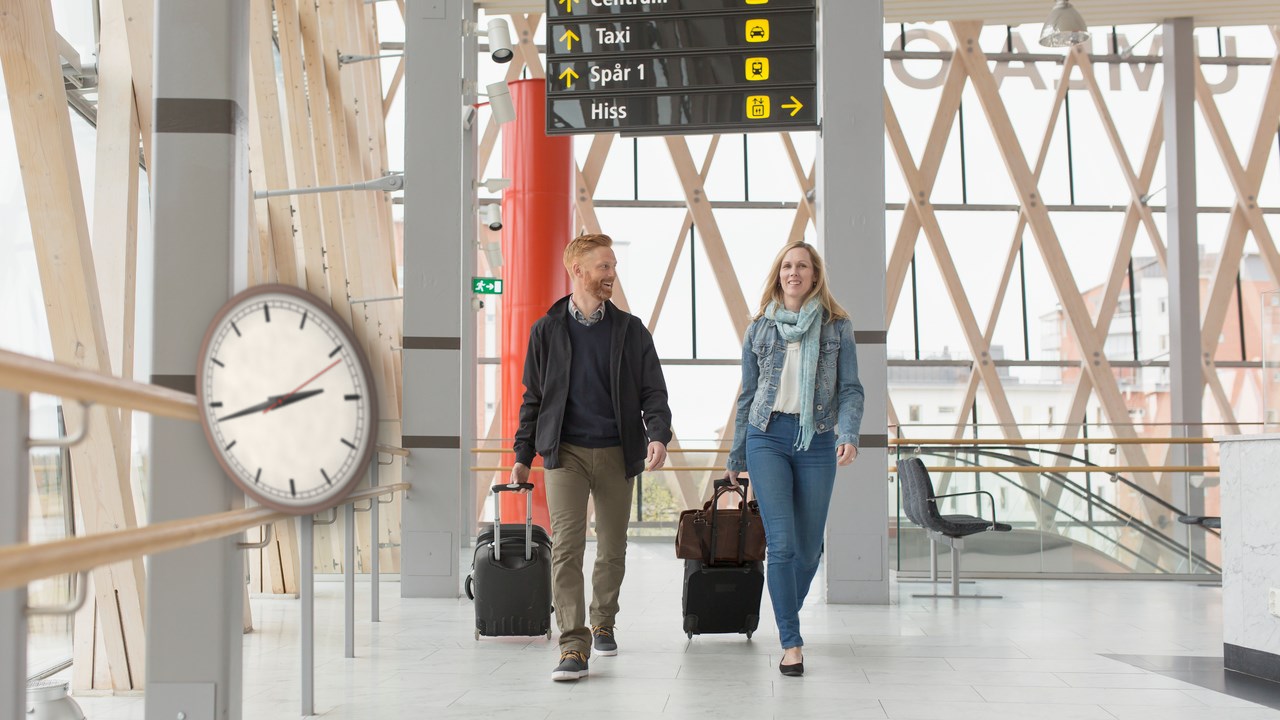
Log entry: 2 h 43 min 11 s
